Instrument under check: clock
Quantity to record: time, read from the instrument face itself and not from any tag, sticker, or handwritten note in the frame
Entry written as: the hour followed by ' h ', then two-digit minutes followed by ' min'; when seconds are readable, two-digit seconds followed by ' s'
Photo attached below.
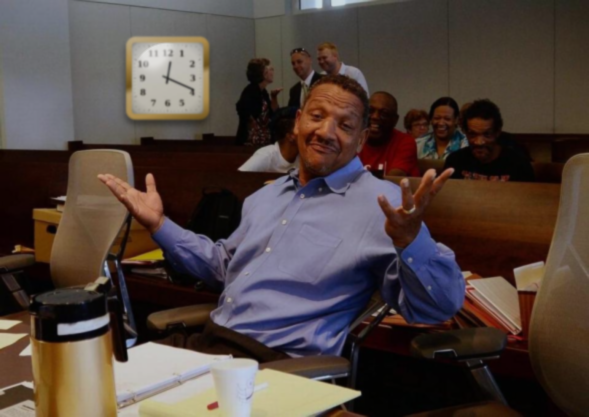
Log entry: 12 h 19 min
